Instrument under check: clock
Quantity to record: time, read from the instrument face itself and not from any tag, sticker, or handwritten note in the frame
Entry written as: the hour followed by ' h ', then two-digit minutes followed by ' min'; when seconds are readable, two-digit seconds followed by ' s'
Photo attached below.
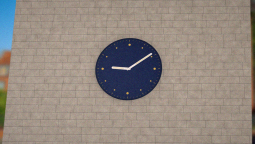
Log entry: 9 h 09 min
